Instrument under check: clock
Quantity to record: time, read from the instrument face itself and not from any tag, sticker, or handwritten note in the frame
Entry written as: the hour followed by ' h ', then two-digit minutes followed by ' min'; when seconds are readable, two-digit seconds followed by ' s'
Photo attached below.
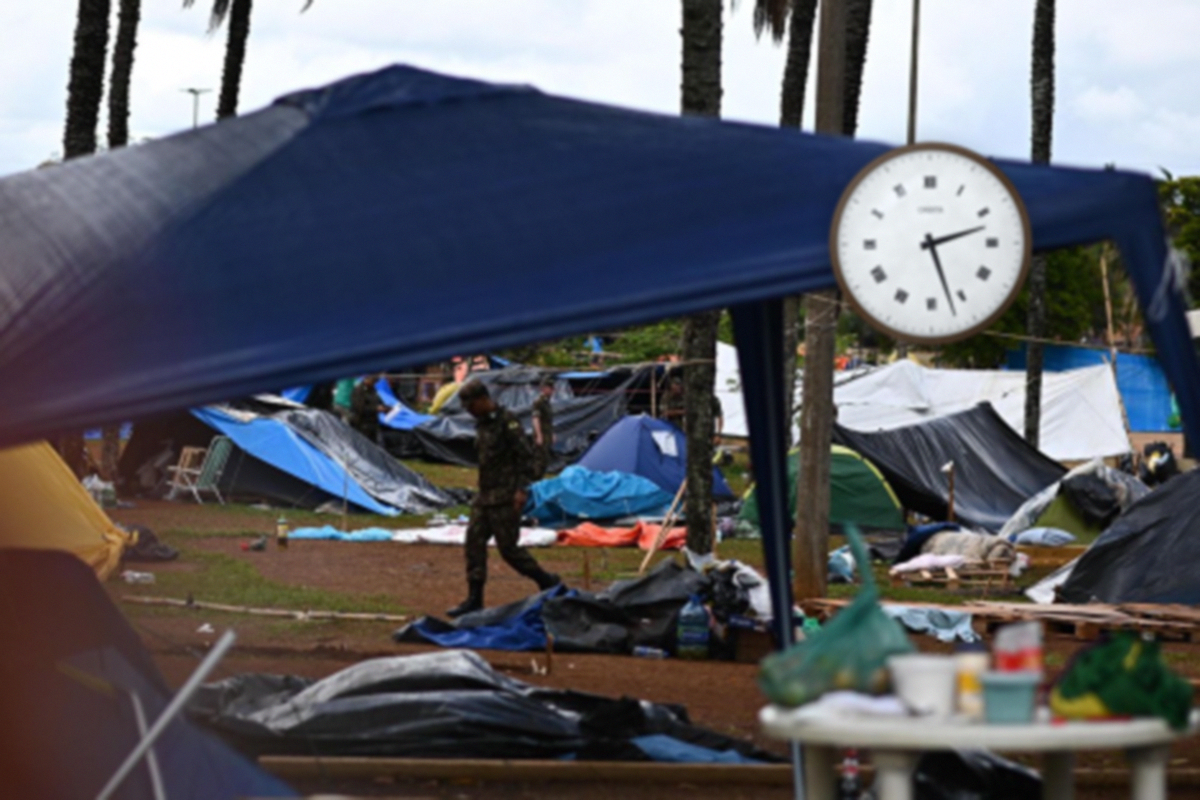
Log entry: 2 h 27 min
